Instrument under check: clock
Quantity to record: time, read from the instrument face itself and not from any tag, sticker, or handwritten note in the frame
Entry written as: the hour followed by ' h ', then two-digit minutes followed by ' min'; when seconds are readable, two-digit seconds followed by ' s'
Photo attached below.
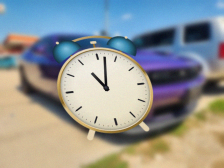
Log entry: 11 h 02 min
